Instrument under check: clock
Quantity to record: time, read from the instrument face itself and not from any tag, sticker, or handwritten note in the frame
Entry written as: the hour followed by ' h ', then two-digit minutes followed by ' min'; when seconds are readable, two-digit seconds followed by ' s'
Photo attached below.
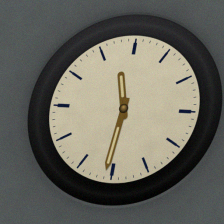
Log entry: 11 h 31 min
